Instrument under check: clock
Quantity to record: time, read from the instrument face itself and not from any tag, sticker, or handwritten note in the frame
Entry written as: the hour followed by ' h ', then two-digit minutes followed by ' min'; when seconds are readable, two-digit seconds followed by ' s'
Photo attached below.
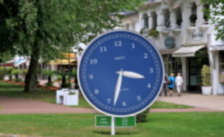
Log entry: 3 h 33 min
